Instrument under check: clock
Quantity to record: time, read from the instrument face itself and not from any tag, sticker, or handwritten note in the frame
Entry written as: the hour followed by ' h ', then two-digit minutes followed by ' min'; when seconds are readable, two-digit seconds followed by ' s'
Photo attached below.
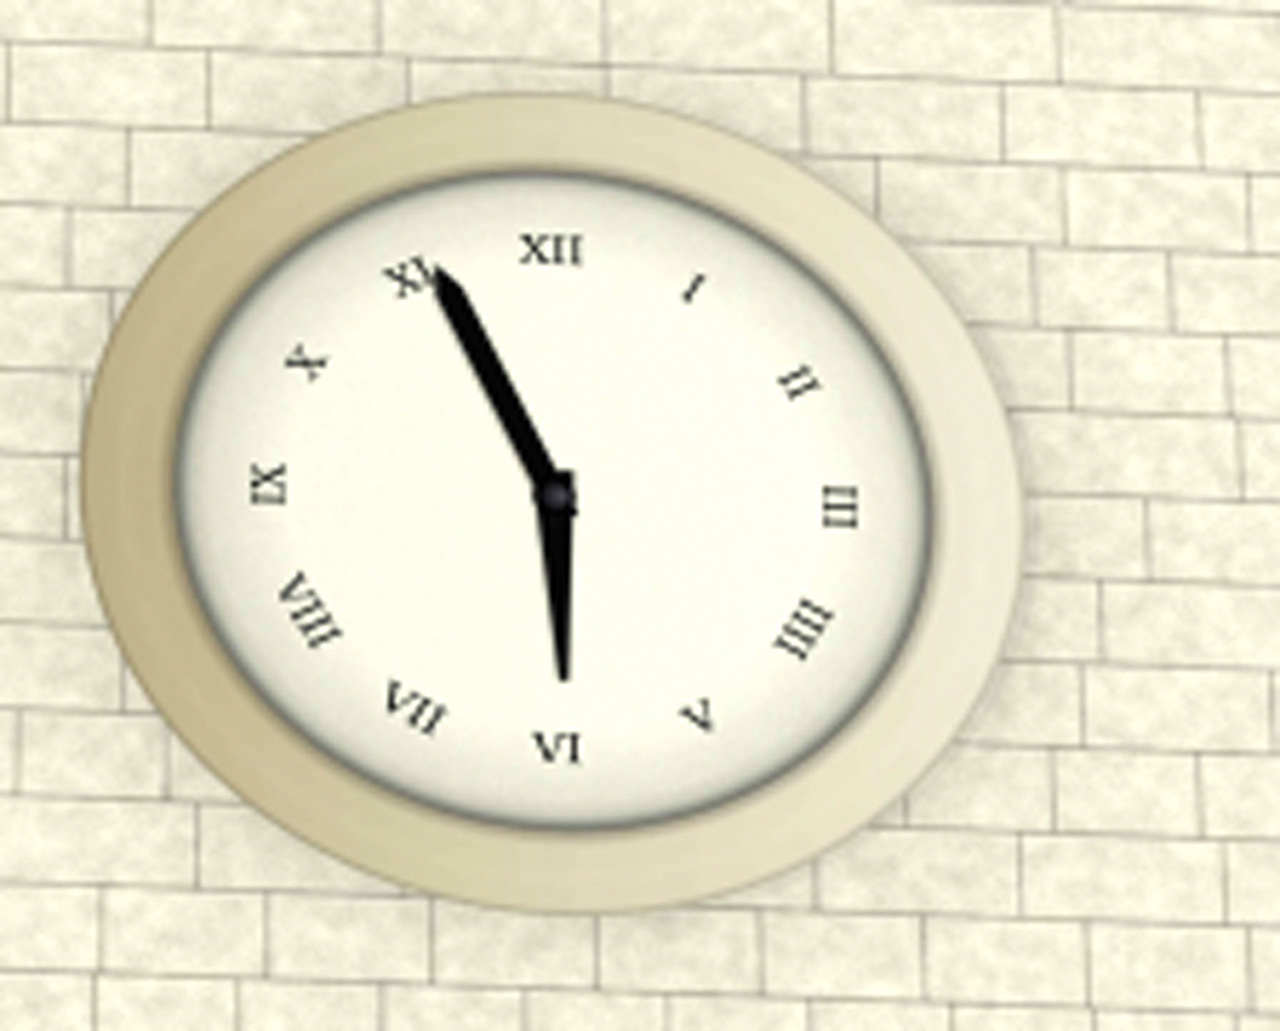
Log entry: 5 h 56 min
